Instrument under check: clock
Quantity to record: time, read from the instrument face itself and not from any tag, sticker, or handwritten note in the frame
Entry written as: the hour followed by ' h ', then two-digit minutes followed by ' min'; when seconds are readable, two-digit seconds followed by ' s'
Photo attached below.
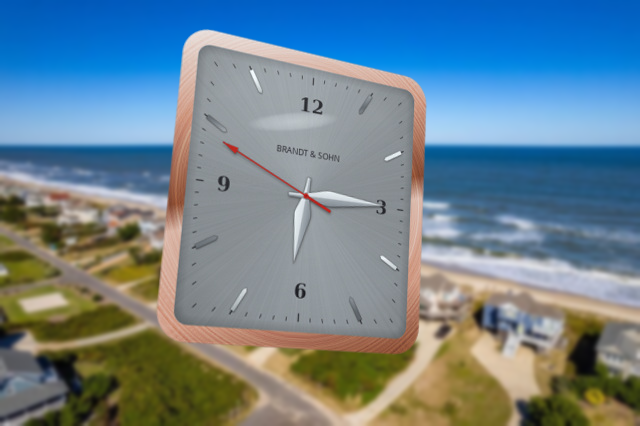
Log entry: 6 h 14 min 49 s
